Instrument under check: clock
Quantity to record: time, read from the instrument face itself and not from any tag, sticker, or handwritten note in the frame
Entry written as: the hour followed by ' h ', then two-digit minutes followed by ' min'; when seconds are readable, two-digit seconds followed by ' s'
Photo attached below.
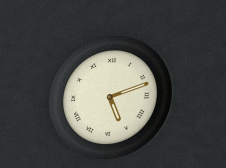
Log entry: 5 h 12 min
